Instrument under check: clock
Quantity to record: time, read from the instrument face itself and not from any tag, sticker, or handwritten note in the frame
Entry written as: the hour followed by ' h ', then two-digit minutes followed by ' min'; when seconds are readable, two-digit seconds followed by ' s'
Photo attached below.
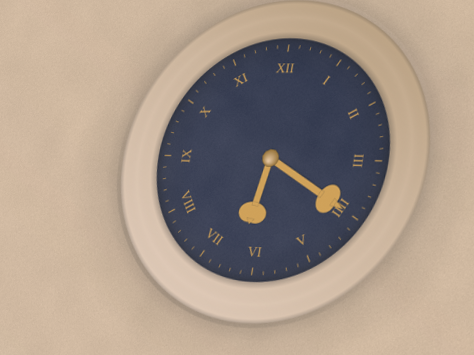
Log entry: 6 h 20 min
